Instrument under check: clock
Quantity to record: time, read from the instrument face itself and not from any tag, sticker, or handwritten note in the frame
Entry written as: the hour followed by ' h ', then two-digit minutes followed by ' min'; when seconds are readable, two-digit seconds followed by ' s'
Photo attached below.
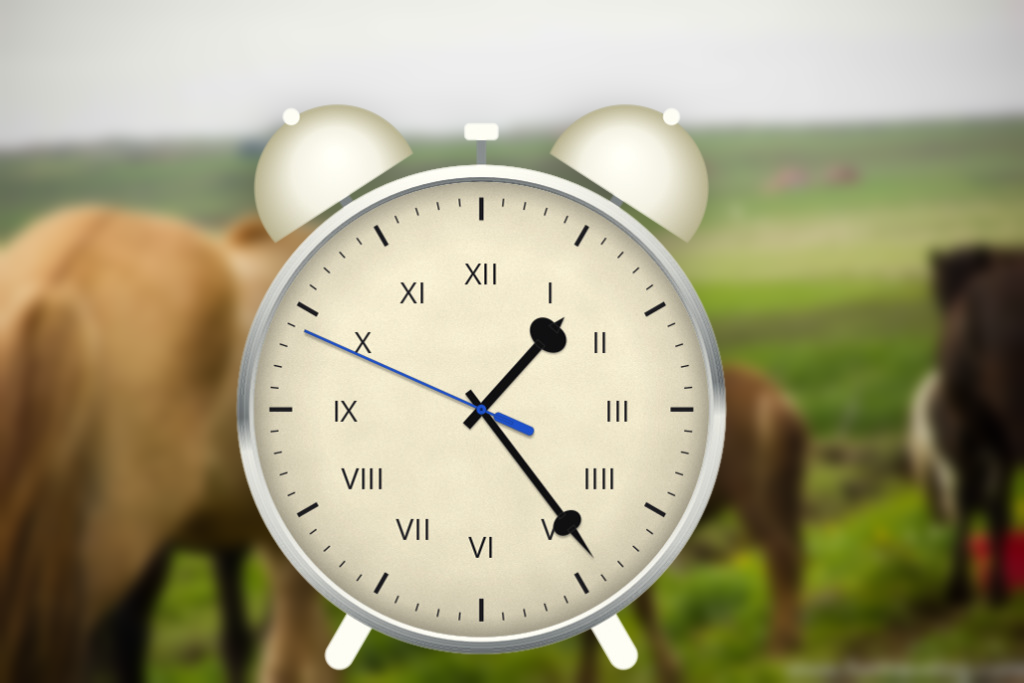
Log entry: 1 h 23 min 49 s
